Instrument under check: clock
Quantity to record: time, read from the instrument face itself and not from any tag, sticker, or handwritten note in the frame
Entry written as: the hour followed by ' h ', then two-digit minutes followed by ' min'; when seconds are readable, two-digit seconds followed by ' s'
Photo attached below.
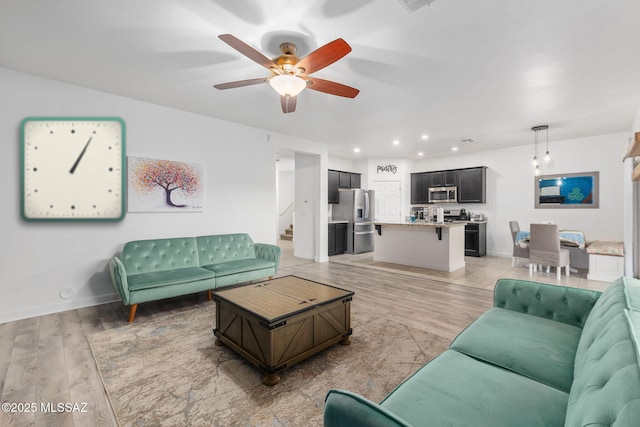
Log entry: 1 h 05 min
